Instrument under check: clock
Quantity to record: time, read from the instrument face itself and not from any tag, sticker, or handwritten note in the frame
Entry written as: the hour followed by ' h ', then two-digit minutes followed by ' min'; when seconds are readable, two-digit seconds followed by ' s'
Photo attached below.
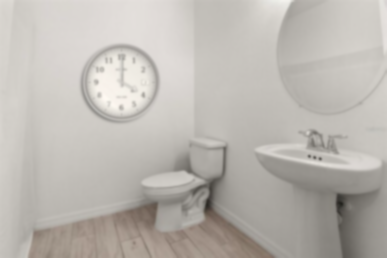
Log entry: 4 h 00 min
